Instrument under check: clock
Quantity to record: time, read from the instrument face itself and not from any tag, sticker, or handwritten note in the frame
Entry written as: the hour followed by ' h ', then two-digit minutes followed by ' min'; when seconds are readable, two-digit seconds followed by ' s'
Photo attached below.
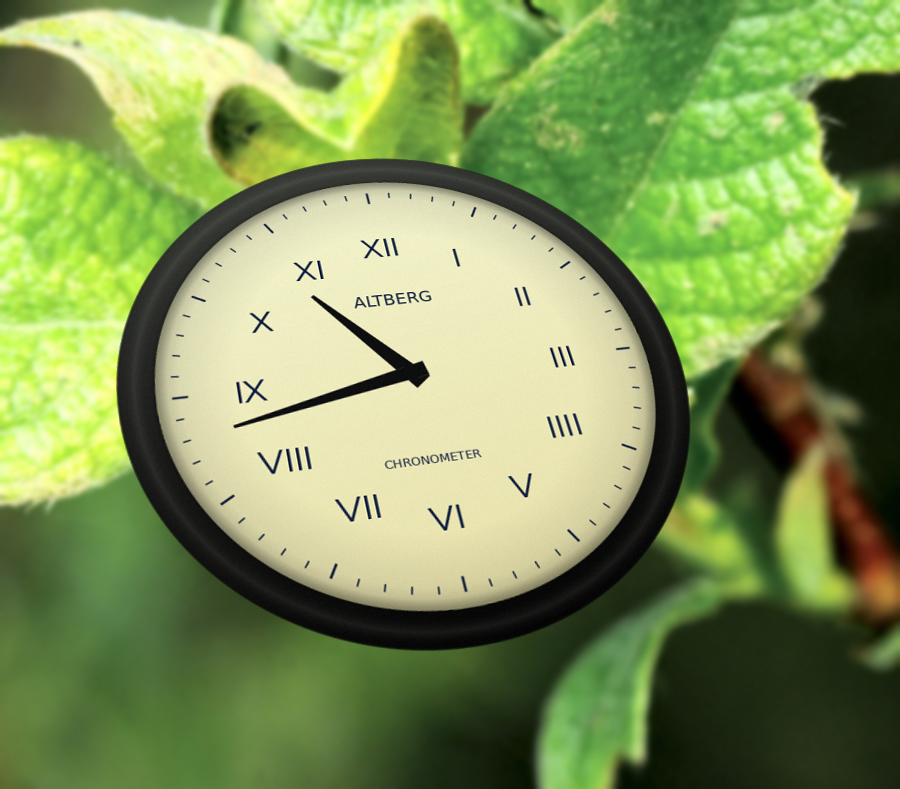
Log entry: 10 h 43 min
